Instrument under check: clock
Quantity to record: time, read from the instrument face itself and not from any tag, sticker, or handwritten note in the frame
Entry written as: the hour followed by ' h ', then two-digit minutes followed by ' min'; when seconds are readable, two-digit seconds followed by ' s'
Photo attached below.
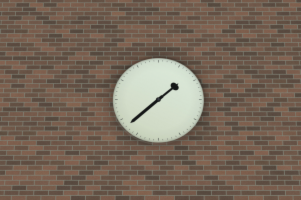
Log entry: 1 h 38 min
